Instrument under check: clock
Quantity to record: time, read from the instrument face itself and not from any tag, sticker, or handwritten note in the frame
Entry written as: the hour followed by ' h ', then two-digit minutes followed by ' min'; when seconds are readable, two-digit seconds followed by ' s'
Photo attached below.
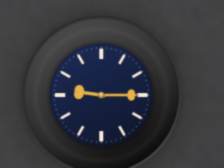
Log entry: 9 h 15 min
